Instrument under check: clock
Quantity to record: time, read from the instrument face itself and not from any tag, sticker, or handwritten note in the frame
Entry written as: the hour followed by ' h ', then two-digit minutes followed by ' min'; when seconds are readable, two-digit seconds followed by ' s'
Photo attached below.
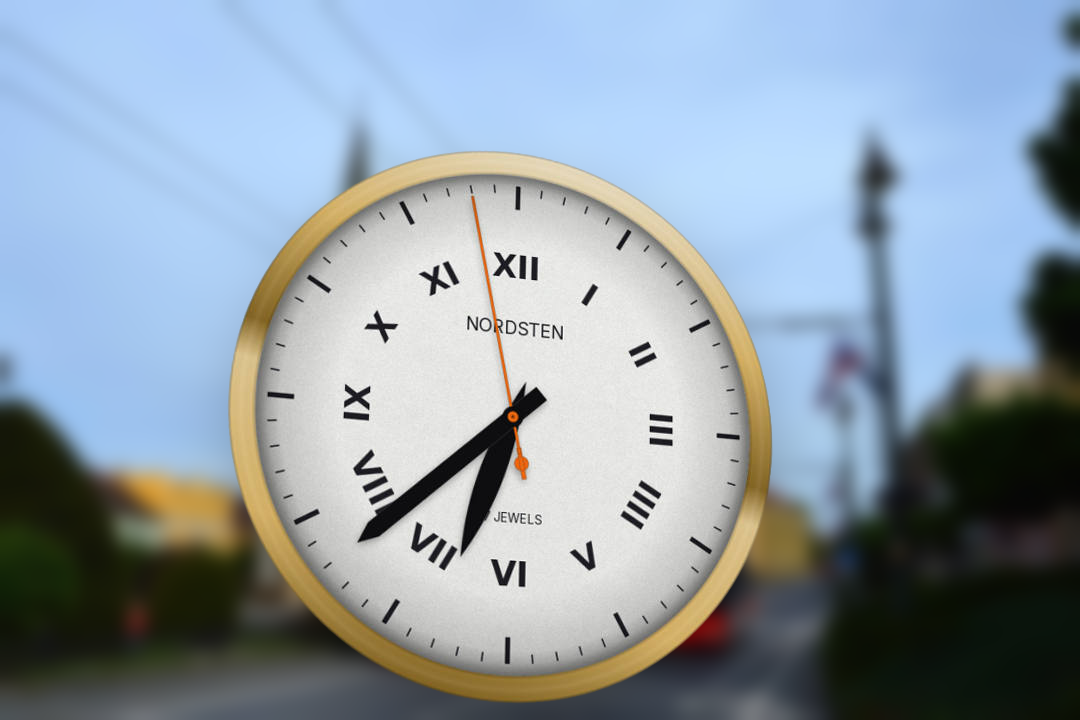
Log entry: 6 h 37 min 58 s
